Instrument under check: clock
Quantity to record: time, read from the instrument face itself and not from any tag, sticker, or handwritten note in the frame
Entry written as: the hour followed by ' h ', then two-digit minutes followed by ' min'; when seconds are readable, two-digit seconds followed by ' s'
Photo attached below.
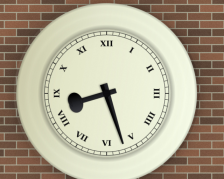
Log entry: 8 h 27 min
